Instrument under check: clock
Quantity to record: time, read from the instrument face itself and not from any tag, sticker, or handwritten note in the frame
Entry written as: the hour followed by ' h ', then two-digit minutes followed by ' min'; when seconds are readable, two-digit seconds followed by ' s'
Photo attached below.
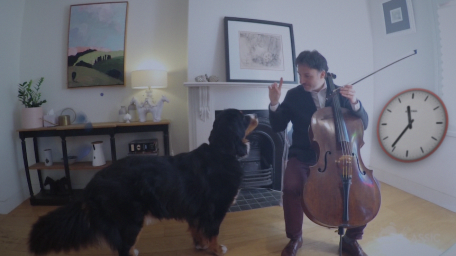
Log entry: 11 h 36 min
